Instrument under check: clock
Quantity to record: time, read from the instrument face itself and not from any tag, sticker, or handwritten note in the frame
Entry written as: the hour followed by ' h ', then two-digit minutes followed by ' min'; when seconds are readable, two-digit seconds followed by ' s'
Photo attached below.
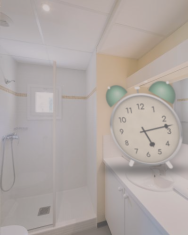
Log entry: 5 h 13 min
